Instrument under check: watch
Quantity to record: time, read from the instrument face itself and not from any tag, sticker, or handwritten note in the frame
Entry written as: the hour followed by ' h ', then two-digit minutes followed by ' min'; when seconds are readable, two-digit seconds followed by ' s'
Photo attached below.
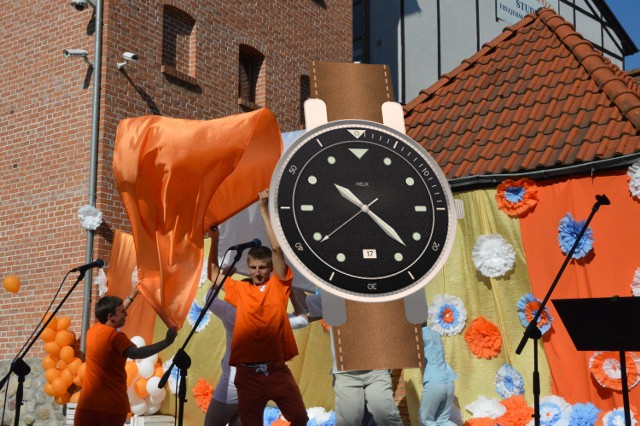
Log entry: 10 h 22 min 39 s
